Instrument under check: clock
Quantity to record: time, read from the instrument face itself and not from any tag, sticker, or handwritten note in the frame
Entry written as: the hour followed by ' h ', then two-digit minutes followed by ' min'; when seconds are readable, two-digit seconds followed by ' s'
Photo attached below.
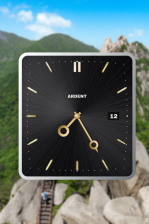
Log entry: 7 h 25 min
